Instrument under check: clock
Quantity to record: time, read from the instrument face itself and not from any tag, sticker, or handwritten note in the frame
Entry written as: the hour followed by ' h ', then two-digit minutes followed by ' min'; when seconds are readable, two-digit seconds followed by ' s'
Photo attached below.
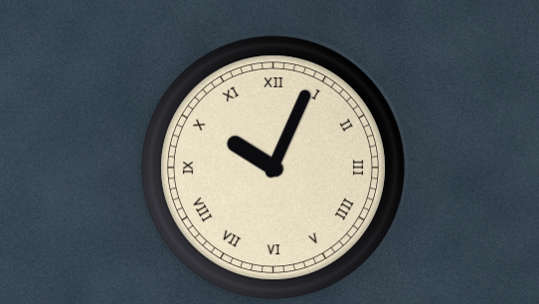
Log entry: 10 h 04 min
